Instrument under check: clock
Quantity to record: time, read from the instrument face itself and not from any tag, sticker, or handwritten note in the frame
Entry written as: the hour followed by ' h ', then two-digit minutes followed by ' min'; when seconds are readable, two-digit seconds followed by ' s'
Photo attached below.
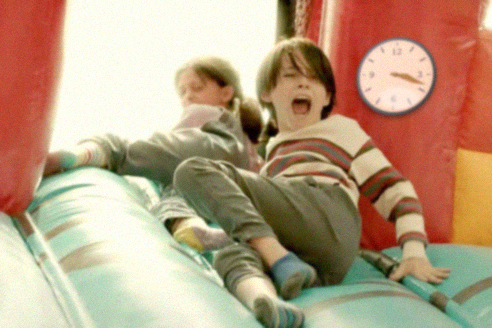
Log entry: 3 h 18 min
